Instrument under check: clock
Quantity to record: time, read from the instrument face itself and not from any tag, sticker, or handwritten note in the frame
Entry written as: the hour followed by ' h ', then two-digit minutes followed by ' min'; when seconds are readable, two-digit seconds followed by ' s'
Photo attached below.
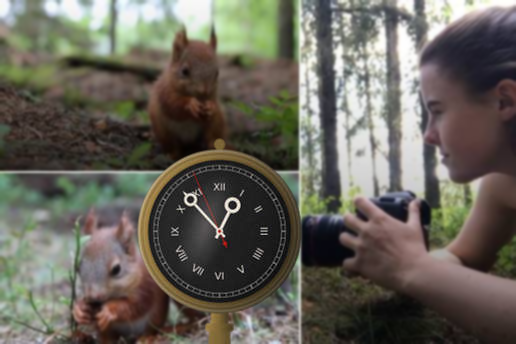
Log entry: 12 h 52 min 56 s
